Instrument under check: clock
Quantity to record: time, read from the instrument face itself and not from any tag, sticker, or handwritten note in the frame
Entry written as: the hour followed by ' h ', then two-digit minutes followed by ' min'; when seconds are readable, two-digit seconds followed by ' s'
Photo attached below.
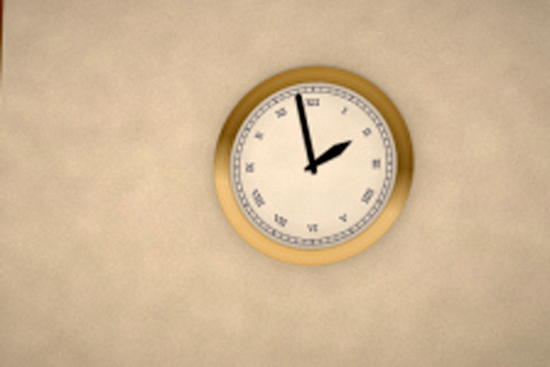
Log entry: 1 h 58 min
